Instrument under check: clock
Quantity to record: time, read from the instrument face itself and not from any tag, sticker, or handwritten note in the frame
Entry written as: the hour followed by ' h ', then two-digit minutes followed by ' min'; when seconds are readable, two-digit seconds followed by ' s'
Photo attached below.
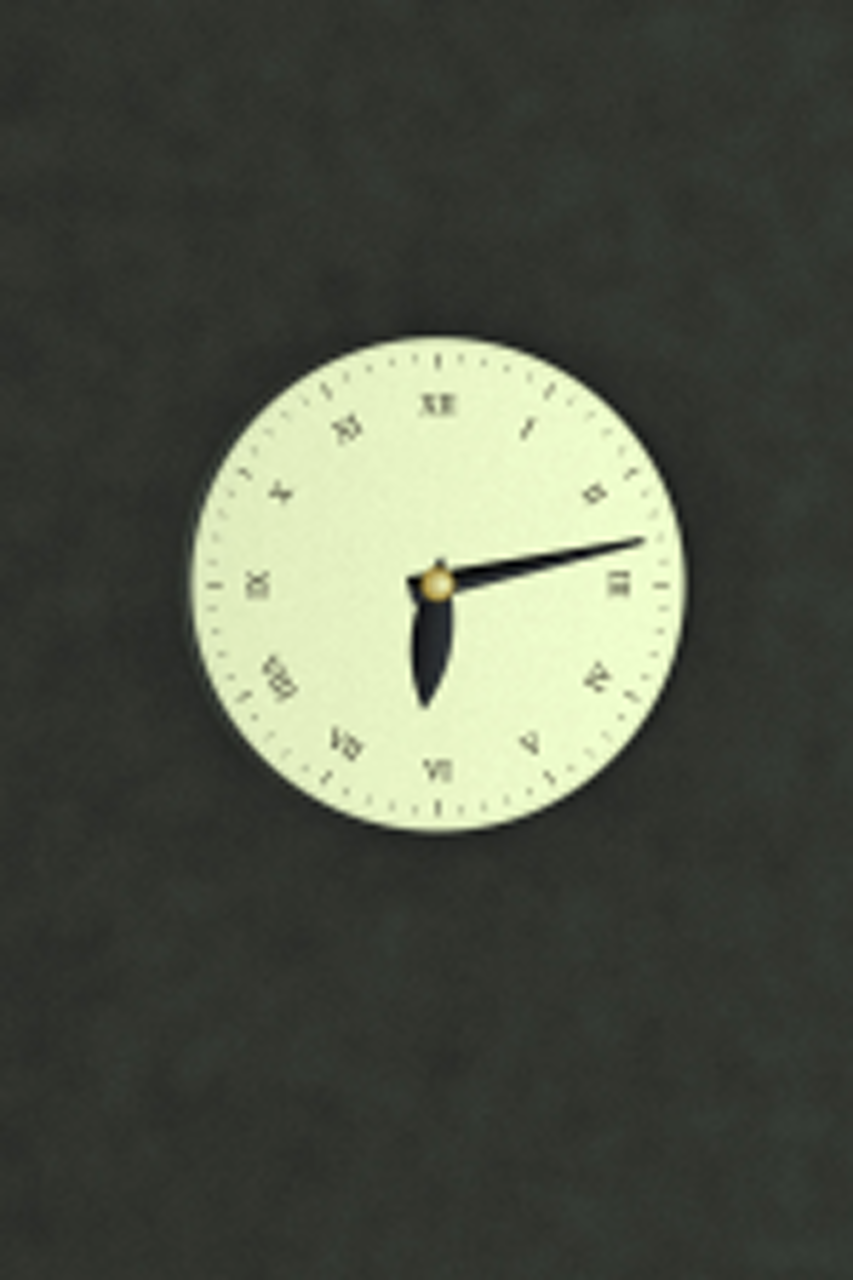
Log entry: 6 h 13 min
